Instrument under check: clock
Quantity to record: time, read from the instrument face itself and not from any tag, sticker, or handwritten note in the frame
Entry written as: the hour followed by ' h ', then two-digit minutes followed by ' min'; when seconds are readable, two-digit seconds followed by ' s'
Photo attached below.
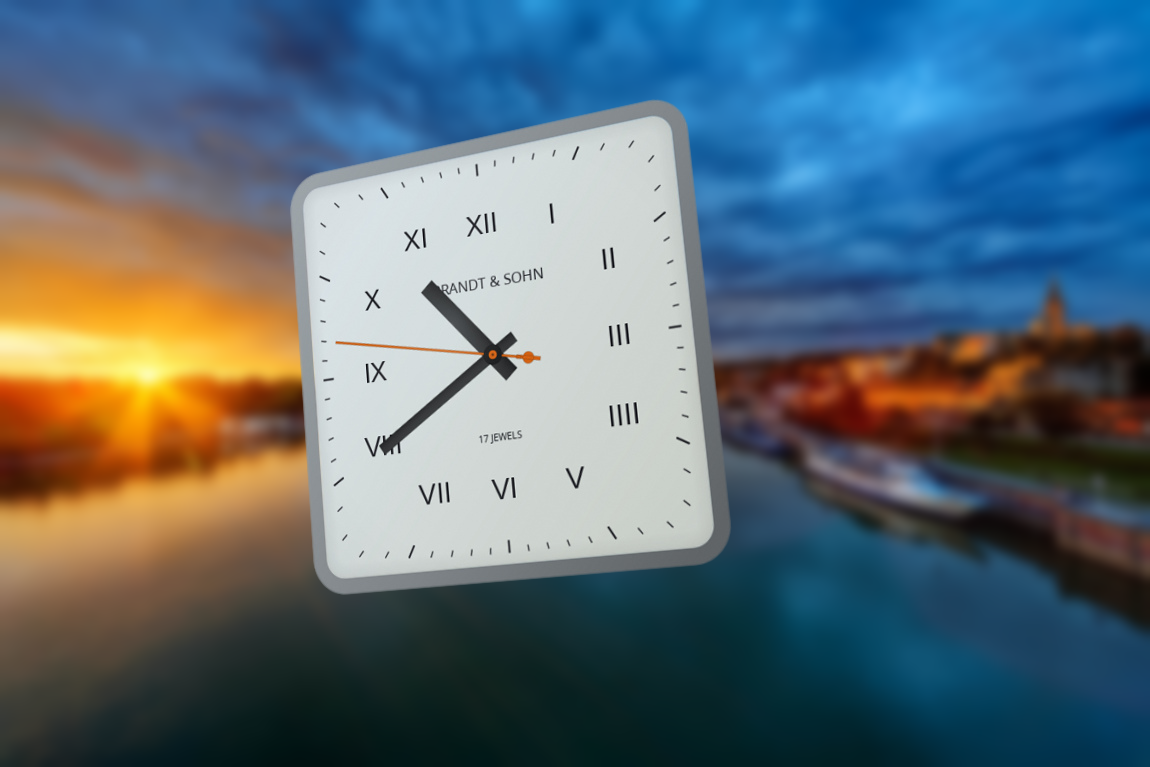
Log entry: 10 h 39 min 47 s
